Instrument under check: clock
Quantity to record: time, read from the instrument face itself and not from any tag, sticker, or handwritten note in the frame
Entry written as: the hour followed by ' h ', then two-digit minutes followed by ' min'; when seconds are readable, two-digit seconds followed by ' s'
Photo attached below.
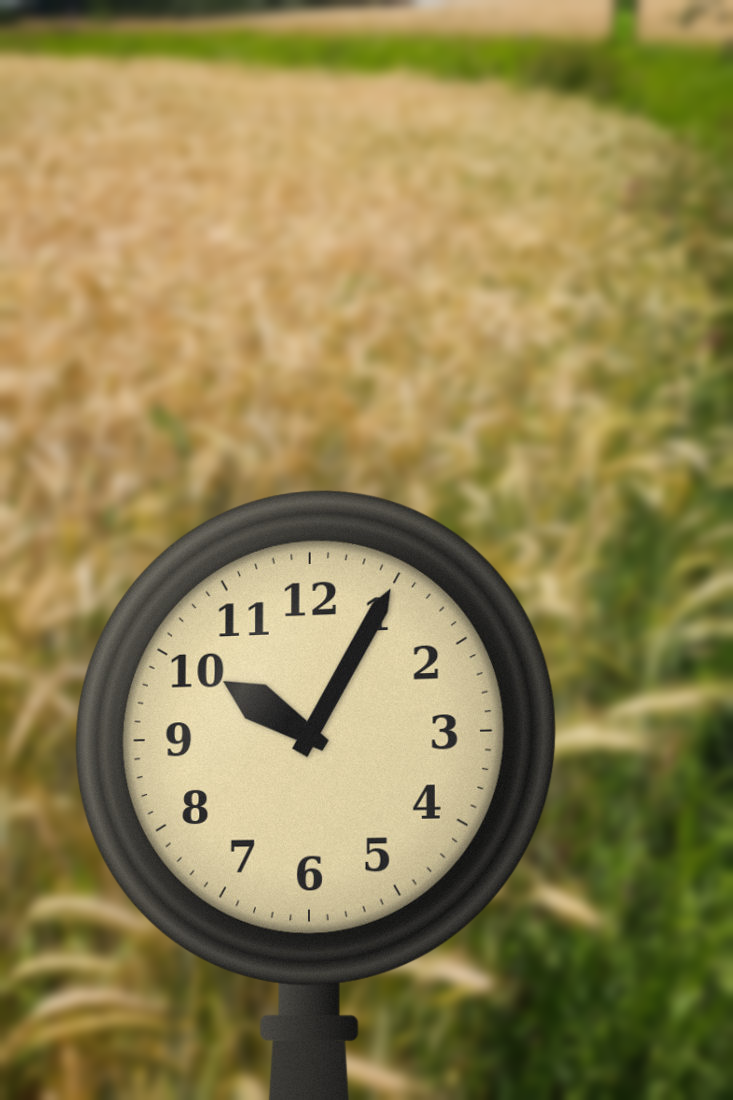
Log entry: 10 h 05 min
